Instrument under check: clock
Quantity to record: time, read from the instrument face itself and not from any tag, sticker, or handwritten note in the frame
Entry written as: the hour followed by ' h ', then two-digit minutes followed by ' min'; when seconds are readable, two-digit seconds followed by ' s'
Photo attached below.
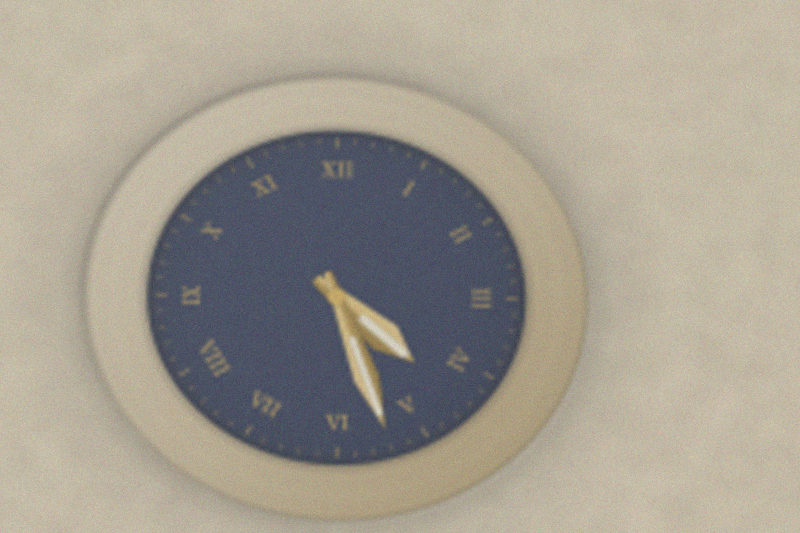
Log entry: 4 h 27 min
